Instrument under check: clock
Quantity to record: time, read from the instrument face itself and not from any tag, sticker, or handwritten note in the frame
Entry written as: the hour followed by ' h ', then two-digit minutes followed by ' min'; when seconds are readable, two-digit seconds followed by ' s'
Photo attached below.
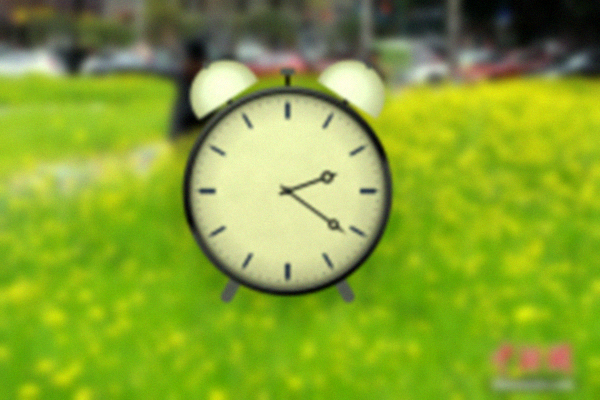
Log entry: 2 h 21 min
